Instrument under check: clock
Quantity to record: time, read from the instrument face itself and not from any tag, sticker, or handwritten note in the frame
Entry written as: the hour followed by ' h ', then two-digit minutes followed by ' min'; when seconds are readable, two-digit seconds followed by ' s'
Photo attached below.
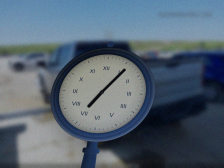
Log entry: 7 h 06 min
